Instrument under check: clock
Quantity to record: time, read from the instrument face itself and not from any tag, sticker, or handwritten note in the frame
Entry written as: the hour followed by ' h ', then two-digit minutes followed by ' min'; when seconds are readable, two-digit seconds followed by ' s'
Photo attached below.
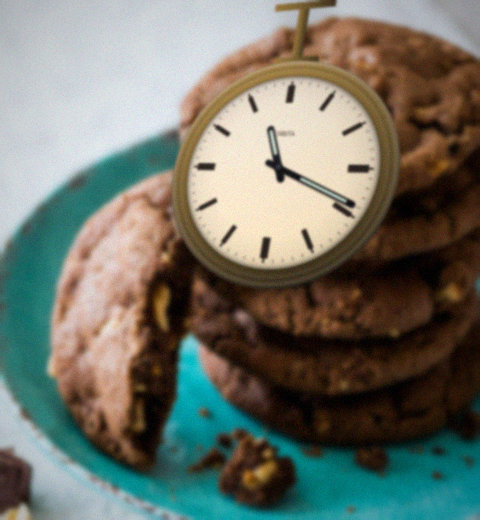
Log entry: 11 h 19 min
